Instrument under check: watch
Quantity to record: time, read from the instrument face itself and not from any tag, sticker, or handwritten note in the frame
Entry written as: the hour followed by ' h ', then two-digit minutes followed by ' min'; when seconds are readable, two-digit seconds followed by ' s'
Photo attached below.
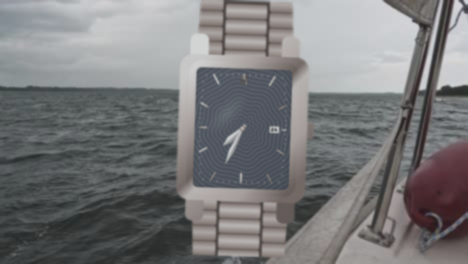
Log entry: 7 h 34 min
